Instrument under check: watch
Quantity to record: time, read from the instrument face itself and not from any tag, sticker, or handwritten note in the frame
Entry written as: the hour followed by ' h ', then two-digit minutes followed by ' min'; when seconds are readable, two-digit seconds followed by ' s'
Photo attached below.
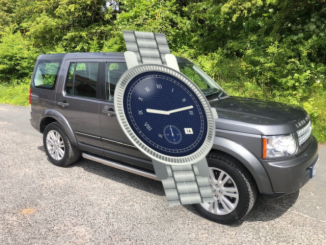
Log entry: 9 h 13 min
